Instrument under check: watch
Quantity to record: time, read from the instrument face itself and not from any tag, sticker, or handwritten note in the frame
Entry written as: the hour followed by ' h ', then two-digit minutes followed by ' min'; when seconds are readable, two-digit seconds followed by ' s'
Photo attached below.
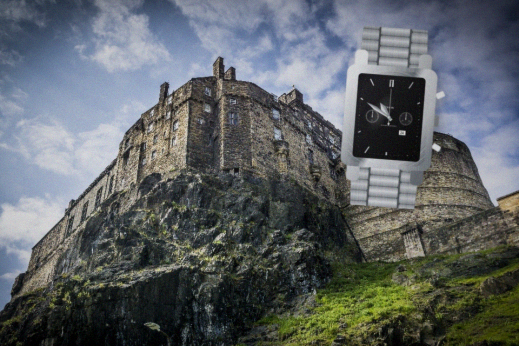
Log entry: 10 h 50 min
